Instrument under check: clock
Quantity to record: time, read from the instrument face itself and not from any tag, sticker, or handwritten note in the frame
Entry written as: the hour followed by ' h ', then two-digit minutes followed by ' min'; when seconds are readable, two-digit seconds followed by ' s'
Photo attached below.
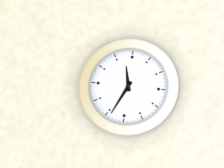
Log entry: 11 h 34 min
